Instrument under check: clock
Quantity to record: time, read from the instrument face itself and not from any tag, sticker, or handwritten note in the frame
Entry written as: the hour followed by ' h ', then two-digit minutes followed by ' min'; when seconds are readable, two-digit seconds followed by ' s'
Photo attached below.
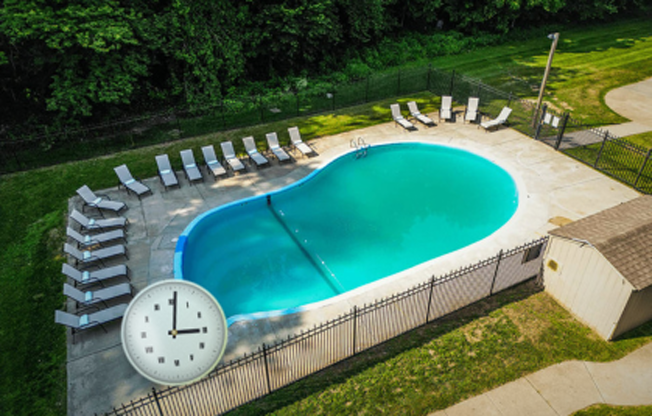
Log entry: 3 h 01 min
